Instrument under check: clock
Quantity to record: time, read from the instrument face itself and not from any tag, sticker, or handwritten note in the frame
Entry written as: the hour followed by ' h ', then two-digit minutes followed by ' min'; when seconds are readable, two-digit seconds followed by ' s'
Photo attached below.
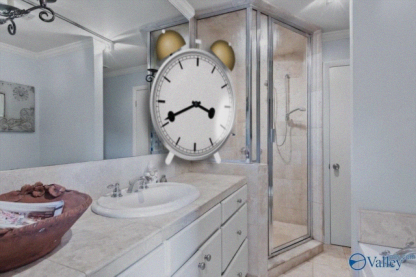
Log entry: 3 h 41 min
